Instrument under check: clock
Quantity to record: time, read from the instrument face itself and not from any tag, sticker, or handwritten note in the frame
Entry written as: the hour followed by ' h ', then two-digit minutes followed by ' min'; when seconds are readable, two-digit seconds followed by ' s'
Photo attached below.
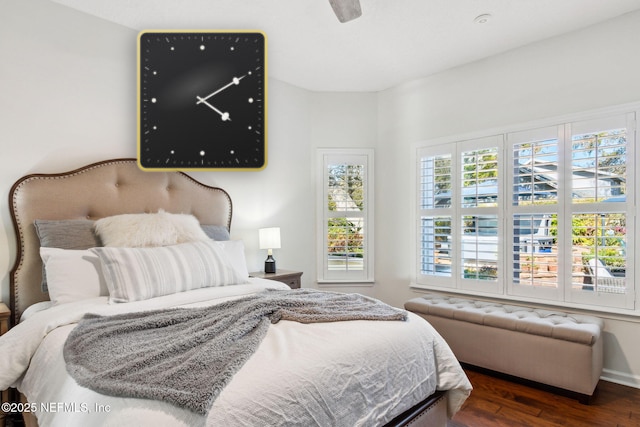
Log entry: 4 h 10 min
